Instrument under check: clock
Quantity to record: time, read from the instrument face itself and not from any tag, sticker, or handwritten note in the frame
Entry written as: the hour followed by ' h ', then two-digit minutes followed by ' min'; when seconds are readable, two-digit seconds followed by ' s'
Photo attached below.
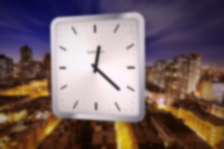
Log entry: 12 h 22 min
